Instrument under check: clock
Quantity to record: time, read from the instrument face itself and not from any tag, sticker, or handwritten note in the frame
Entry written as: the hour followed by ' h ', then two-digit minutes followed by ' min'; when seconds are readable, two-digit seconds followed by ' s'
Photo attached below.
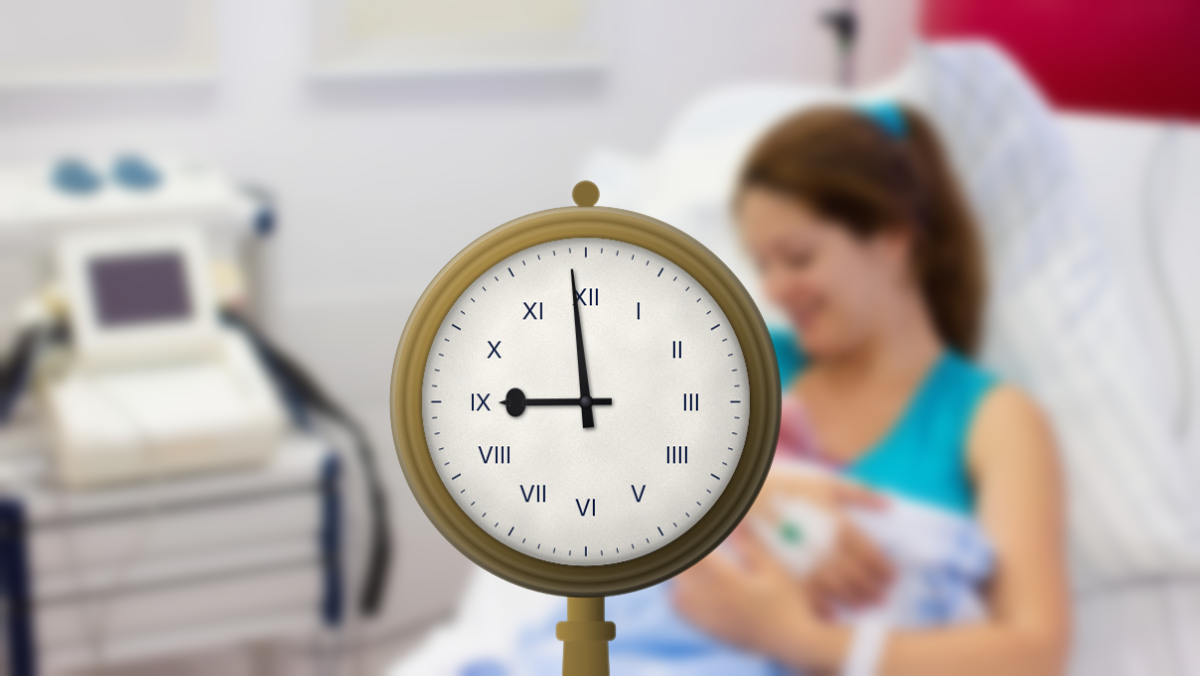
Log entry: 8 h 59 min
